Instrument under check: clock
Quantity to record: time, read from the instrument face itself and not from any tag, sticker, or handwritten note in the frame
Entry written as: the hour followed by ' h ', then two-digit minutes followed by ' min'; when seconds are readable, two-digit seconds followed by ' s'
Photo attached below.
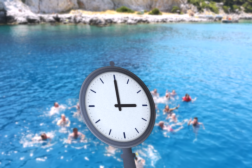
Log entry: 3 h 00 min
